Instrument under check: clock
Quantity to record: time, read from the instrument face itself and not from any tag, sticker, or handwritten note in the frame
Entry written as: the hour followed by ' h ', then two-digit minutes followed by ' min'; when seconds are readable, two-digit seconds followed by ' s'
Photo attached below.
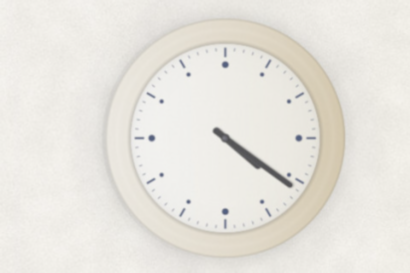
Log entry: 4 h 21 min
